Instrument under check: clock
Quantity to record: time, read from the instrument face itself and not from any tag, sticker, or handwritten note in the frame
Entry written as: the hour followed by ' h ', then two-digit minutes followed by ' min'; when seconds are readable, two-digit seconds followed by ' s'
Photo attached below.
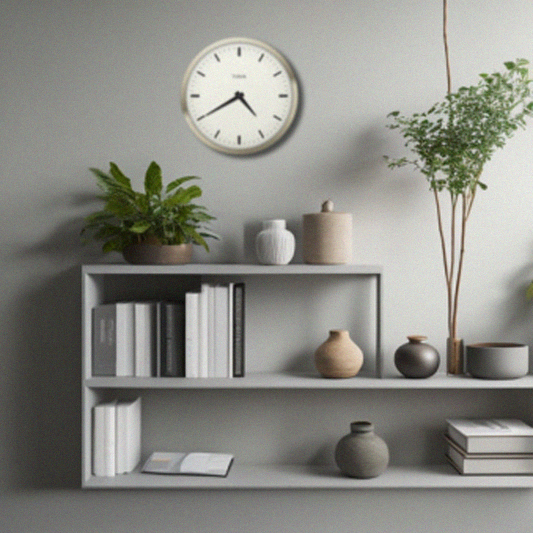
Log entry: 4 h 40 min
